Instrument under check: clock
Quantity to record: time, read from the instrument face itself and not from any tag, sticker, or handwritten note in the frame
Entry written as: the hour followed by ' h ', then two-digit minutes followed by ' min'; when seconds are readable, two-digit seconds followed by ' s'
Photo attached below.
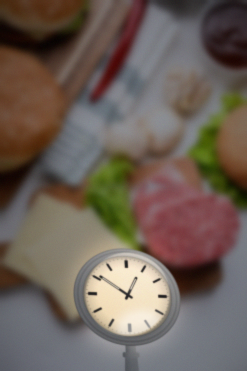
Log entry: 12 h 51 min
